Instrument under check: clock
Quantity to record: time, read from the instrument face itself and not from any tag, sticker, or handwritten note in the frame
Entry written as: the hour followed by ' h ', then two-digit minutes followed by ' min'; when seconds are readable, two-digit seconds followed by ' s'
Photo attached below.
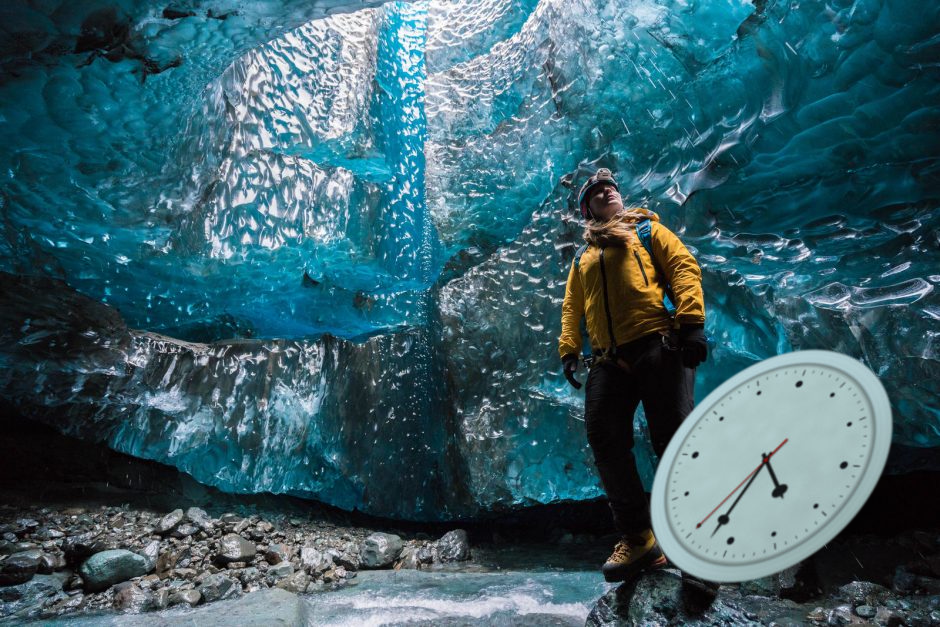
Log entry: 4 h 32 min 35 s
